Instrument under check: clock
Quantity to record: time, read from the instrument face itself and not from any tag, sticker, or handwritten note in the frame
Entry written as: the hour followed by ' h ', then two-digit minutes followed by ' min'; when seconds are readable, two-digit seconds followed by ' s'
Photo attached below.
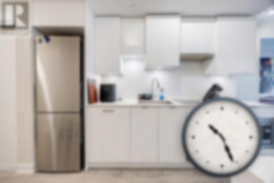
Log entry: 10 h 26 min
